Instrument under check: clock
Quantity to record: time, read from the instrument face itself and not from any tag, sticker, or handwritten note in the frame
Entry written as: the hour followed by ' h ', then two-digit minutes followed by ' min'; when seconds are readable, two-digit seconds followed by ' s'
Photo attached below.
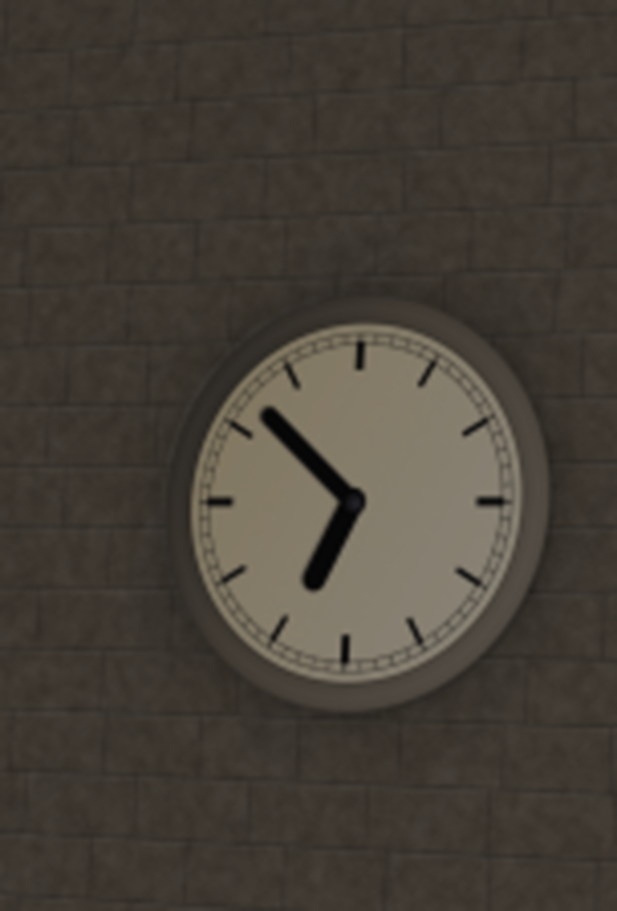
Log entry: 6 h 52 min
